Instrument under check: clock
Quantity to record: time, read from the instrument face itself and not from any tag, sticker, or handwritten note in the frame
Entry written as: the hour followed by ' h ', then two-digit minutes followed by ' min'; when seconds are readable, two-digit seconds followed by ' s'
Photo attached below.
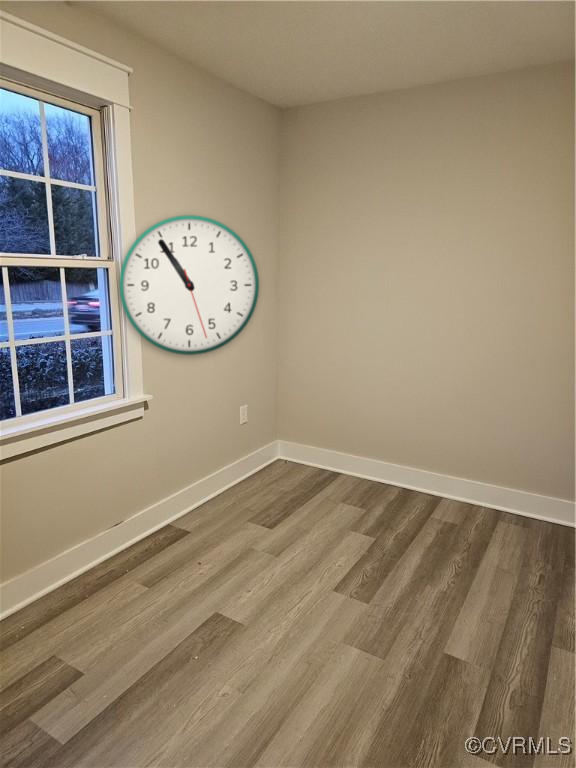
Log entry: 10 h 54 min 27 s
